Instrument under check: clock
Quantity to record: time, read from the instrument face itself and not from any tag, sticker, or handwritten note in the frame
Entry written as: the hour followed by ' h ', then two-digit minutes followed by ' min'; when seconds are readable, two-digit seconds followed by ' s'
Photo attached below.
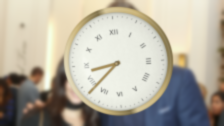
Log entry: 8 h 38 min
